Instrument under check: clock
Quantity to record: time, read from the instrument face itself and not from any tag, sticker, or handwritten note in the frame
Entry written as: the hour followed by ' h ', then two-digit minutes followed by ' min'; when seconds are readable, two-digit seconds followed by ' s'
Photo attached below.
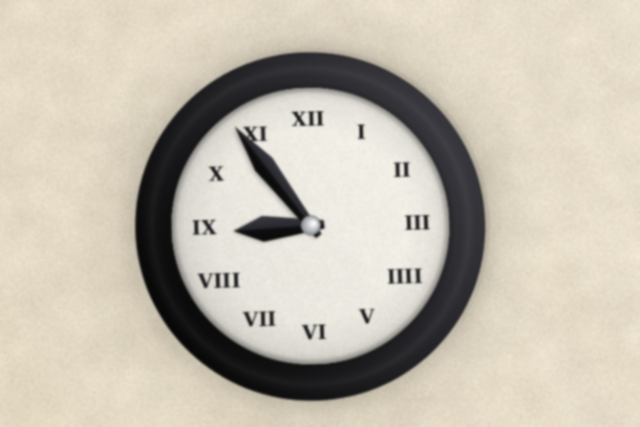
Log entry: 8 h 54 min
